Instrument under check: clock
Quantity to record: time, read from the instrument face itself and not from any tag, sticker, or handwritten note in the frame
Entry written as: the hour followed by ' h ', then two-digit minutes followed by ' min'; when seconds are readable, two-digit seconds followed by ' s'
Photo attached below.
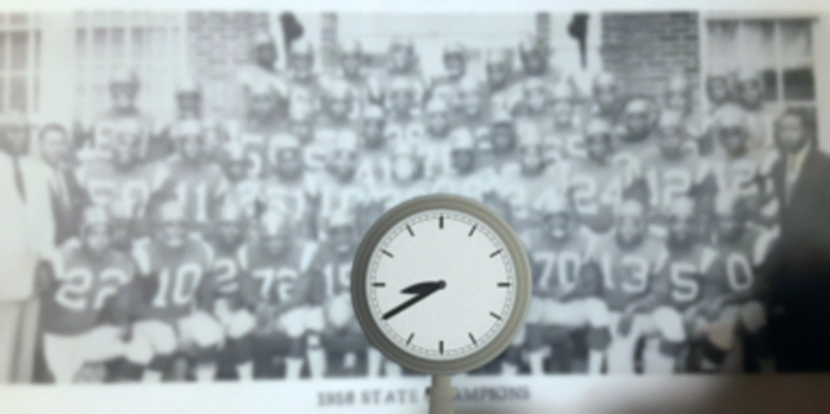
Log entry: 8 h 40 min
